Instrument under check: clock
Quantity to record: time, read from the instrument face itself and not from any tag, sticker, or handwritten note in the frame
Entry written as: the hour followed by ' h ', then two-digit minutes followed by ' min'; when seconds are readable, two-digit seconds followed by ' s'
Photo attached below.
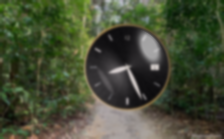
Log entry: 8 h 26 min
